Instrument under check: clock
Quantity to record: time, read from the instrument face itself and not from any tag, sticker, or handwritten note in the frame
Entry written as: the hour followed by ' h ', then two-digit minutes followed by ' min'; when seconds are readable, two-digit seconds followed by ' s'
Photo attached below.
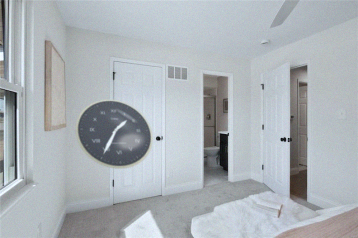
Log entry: 1 h 35 min
